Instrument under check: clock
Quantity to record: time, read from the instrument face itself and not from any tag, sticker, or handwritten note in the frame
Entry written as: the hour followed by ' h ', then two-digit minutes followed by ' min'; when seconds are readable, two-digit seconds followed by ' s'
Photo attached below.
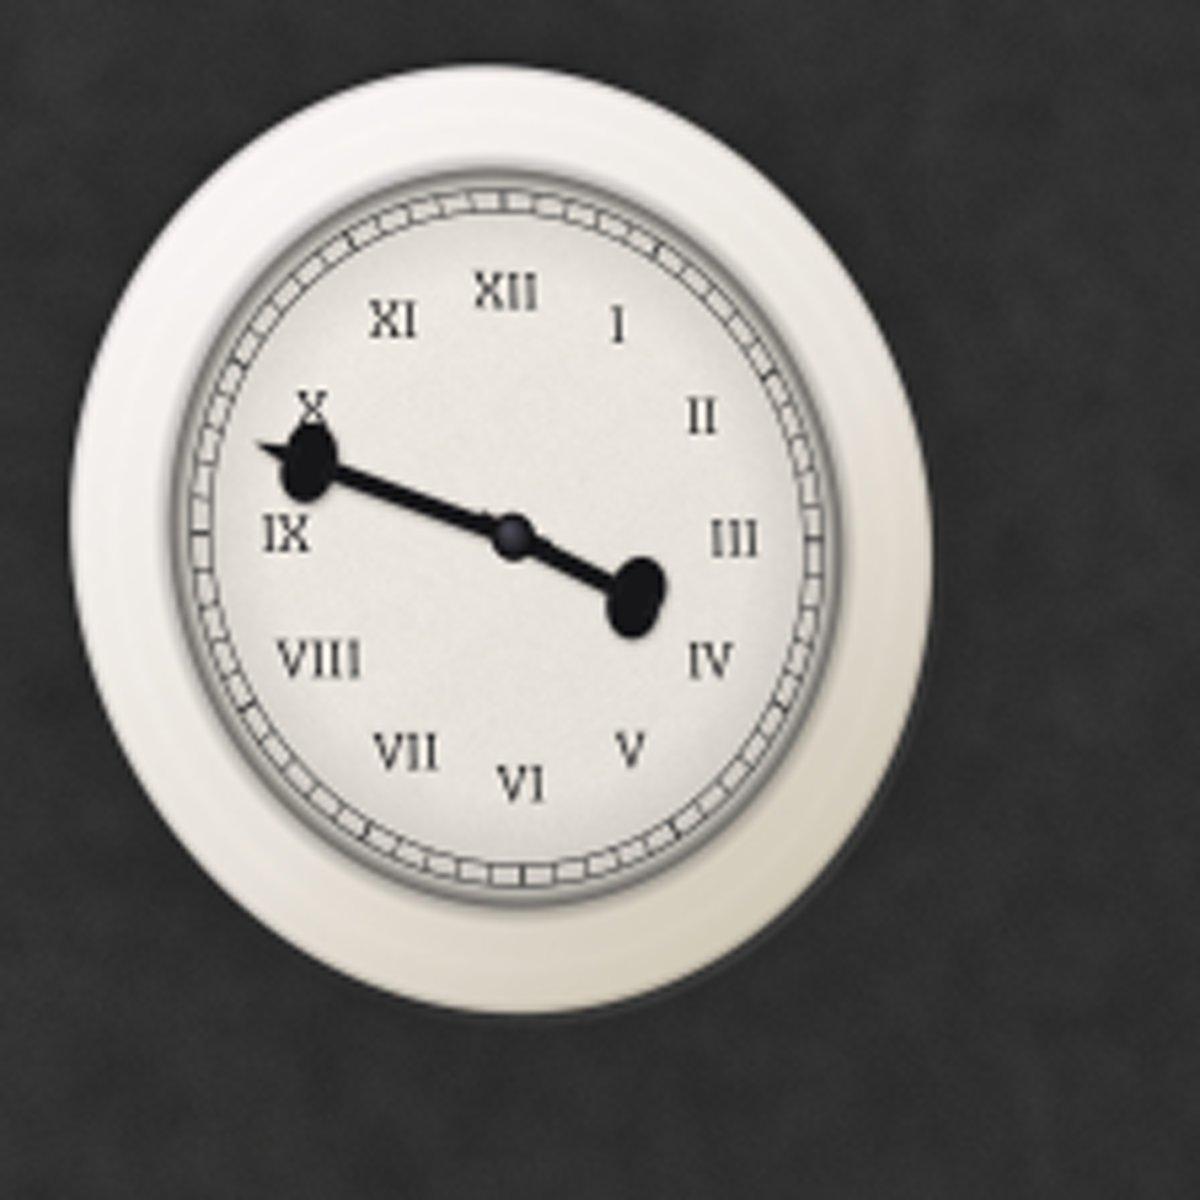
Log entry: 3 h 48 min
